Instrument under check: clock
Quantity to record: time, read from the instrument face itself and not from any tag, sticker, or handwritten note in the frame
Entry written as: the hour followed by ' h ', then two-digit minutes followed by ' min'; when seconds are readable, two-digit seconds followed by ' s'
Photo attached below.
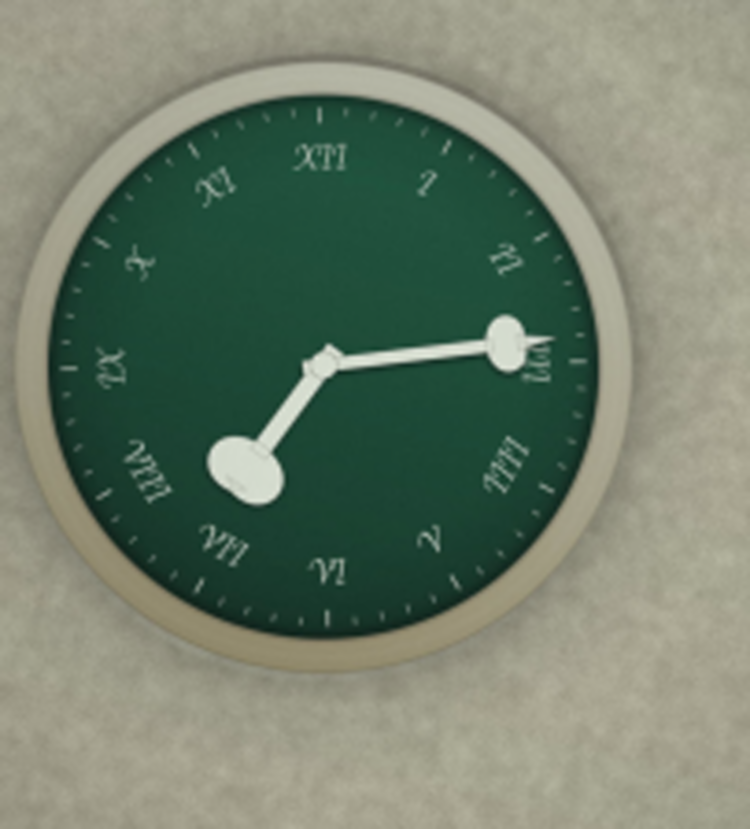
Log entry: 7 h 14 min
